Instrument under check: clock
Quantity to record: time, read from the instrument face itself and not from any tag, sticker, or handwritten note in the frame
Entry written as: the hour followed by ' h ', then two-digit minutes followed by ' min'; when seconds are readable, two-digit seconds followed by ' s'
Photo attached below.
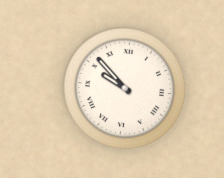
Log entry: 9 h 52 min
